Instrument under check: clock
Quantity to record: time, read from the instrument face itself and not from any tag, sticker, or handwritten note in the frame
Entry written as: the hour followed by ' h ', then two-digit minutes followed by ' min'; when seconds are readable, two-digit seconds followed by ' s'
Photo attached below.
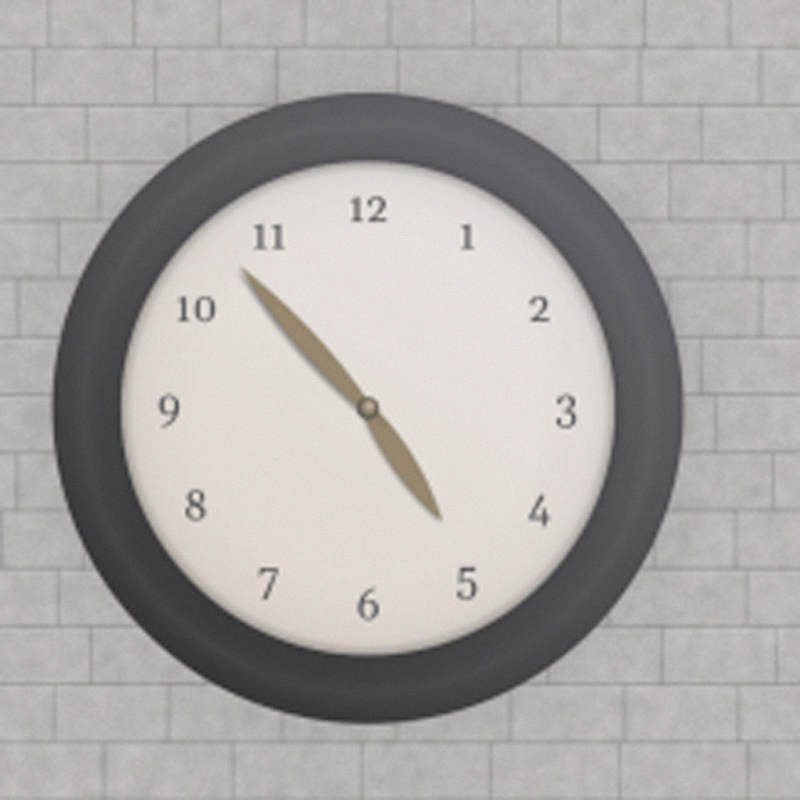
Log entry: 4 h 53 min
